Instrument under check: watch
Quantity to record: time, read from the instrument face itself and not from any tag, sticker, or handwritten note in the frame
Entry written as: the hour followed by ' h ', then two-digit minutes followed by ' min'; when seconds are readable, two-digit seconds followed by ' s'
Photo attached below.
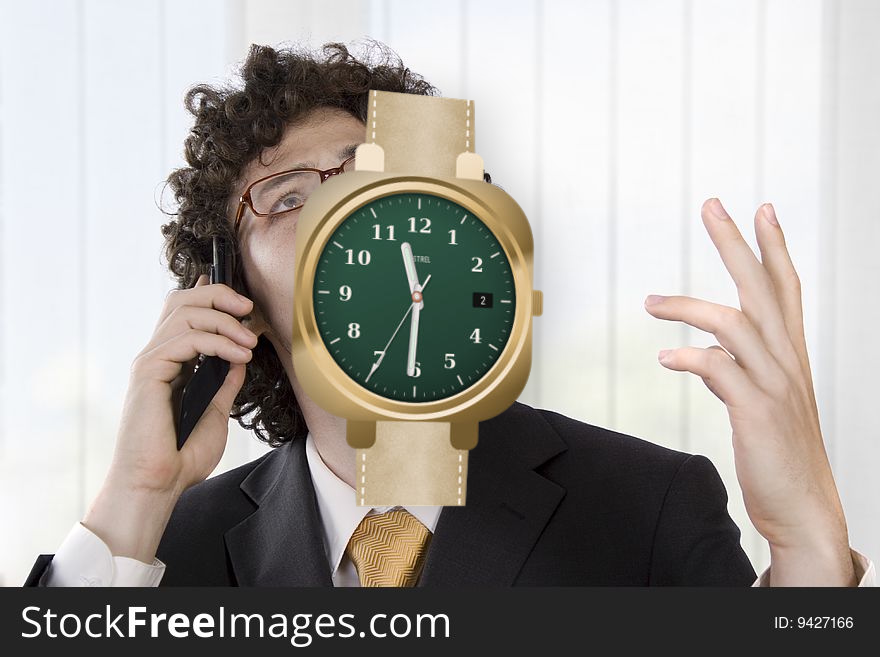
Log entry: 11 h 30 min 35 s
